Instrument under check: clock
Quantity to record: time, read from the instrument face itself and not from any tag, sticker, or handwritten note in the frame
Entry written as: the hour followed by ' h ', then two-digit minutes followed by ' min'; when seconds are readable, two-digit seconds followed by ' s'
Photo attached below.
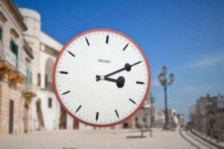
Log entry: 3 h 10 min
